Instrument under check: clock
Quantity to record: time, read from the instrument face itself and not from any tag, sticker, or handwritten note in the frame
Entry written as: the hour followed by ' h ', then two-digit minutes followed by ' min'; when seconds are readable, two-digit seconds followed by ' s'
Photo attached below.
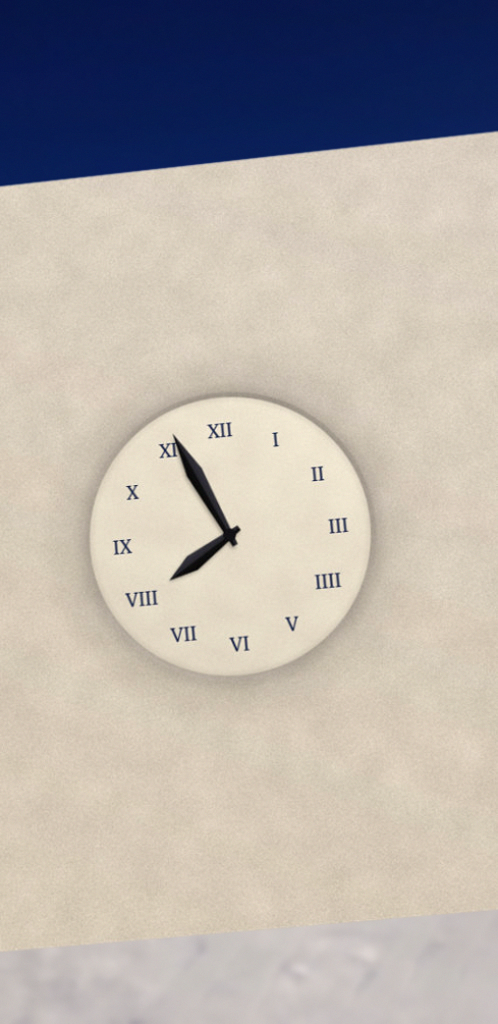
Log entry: 7 h 56 min
